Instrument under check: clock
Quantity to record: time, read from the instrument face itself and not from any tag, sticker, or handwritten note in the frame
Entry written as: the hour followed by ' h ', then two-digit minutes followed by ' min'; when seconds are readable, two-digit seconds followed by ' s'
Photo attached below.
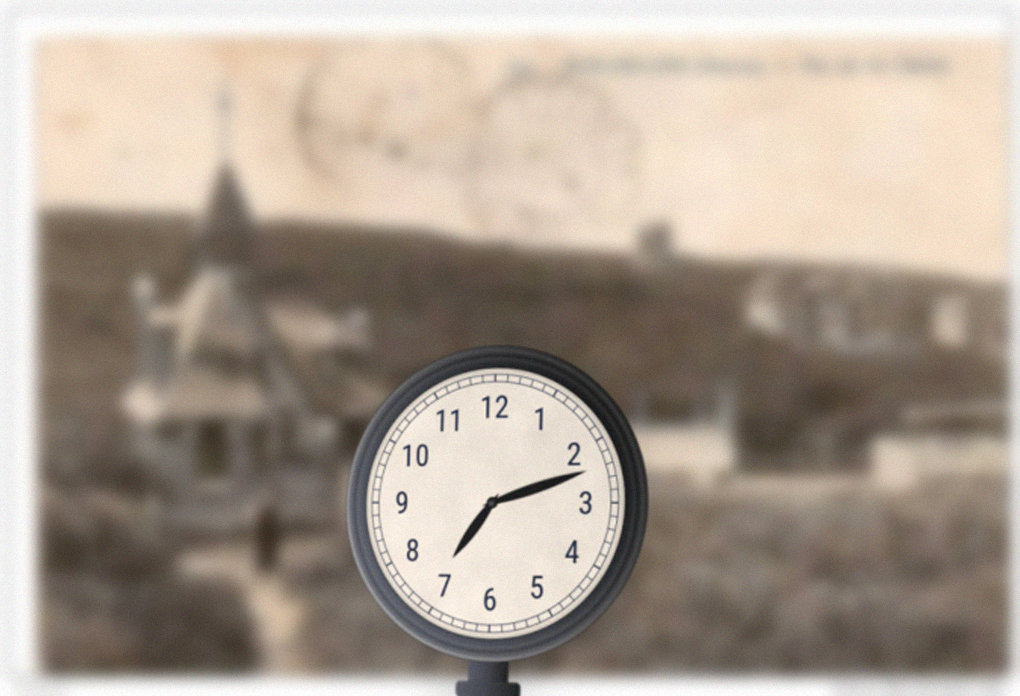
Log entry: 7 h 12 min
